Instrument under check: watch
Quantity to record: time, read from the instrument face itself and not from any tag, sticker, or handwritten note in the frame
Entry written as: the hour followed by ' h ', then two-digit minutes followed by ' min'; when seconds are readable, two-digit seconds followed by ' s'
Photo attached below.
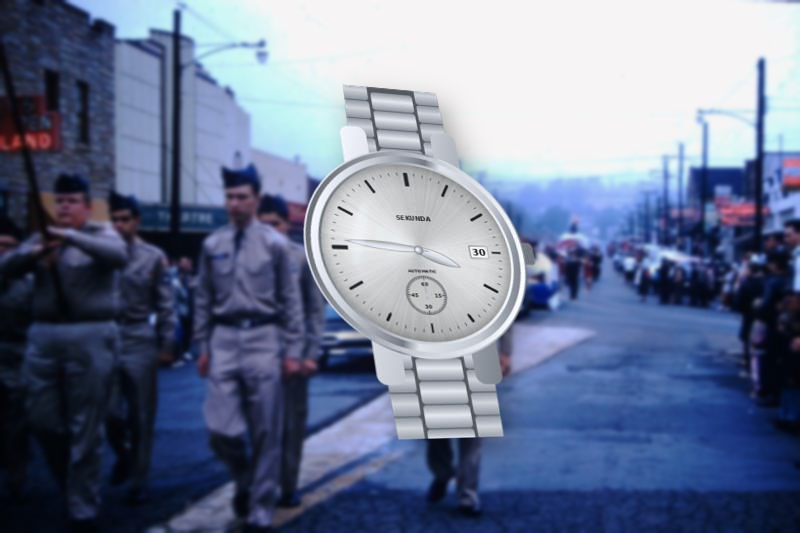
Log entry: 3 h 46 min
